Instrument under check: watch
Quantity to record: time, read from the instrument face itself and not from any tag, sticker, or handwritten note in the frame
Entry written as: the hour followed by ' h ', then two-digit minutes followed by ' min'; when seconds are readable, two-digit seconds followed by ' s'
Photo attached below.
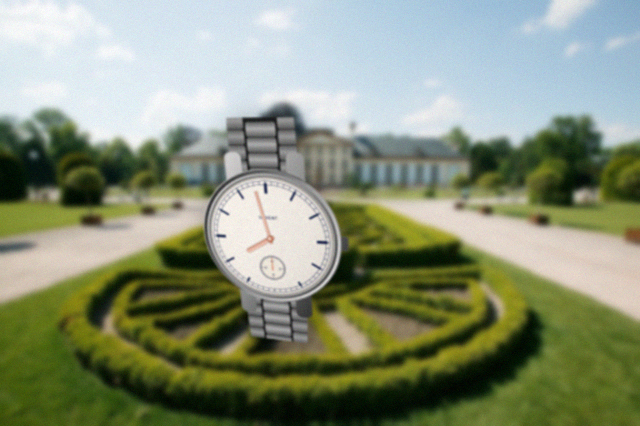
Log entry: 7 h 58 min
